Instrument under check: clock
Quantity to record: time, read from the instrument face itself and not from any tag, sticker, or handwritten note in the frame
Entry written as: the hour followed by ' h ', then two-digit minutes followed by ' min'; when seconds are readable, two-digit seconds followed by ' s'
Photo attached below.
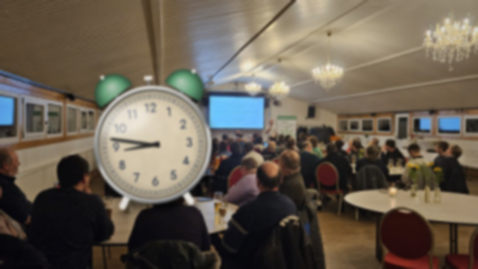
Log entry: 8 h 47 min
